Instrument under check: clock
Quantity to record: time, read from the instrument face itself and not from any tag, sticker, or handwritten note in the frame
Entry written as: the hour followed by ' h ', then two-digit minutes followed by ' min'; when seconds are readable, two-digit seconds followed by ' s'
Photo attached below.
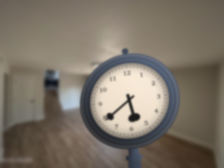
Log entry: 5 h 39 min
